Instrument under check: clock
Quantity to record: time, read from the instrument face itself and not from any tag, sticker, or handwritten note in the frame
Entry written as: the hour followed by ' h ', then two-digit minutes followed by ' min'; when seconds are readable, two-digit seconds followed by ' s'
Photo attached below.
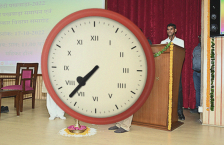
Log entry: 7 h 37 min
